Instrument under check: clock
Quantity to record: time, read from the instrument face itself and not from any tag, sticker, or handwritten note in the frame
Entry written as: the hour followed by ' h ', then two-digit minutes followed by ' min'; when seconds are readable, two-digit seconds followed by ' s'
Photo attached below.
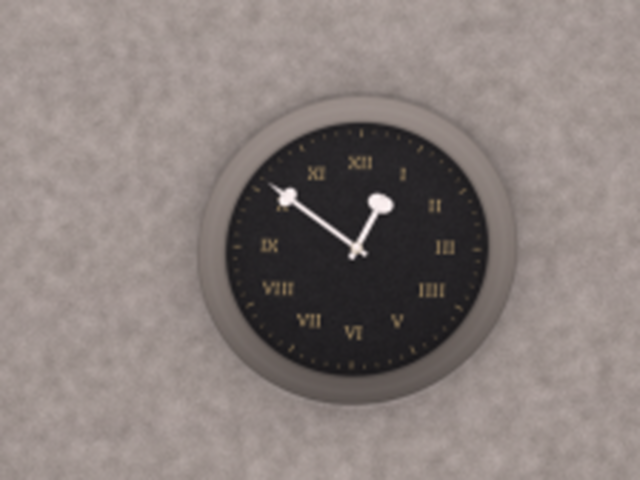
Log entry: 12 h 51 min
